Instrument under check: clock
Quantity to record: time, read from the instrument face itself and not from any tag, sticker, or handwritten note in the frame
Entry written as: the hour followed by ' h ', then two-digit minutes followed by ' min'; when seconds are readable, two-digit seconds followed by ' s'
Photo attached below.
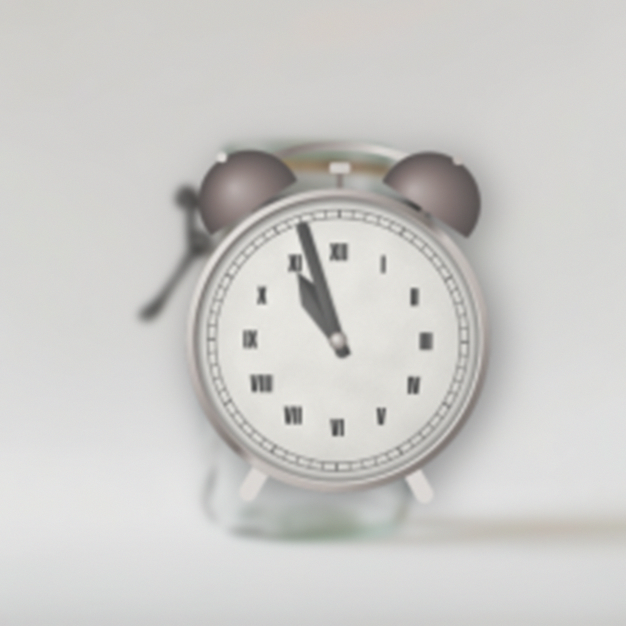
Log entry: 10 h 57 min
